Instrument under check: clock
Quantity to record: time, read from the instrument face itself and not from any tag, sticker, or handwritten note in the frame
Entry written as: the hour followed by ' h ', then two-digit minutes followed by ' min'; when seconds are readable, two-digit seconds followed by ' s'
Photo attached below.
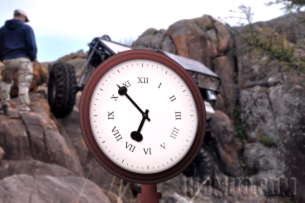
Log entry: 6 h 53 min
